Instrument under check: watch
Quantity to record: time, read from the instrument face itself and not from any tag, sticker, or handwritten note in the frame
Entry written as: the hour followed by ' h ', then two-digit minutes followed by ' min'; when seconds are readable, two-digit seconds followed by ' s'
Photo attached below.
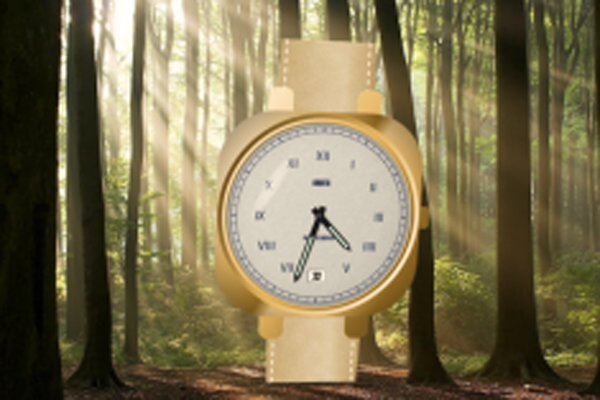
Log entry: 4 h 33 min
